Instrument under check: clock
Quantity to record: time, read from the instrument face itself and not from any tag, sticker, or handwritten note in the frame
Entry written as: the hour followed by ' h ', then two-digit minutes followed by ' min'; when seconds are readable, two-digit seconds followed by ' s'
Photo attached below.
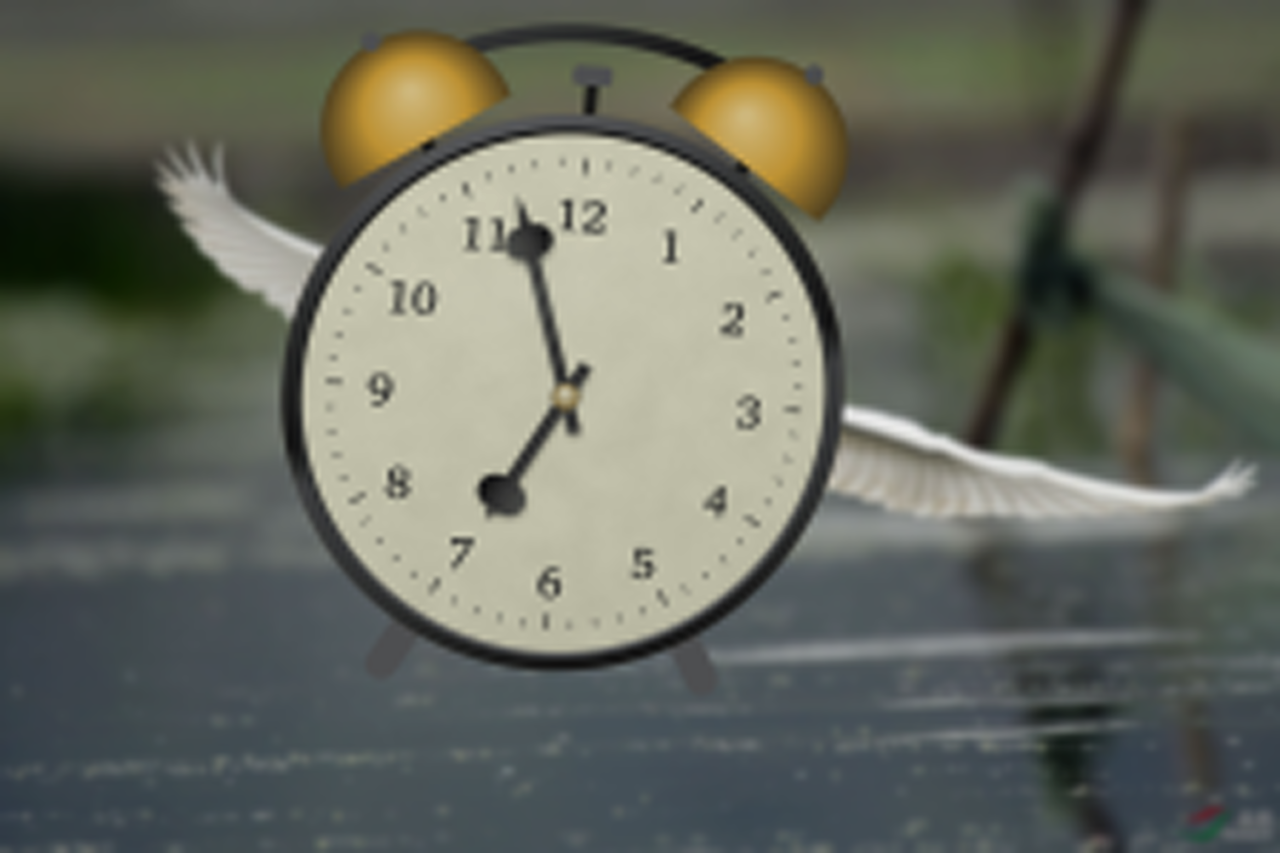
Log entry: 6 h 57 min
